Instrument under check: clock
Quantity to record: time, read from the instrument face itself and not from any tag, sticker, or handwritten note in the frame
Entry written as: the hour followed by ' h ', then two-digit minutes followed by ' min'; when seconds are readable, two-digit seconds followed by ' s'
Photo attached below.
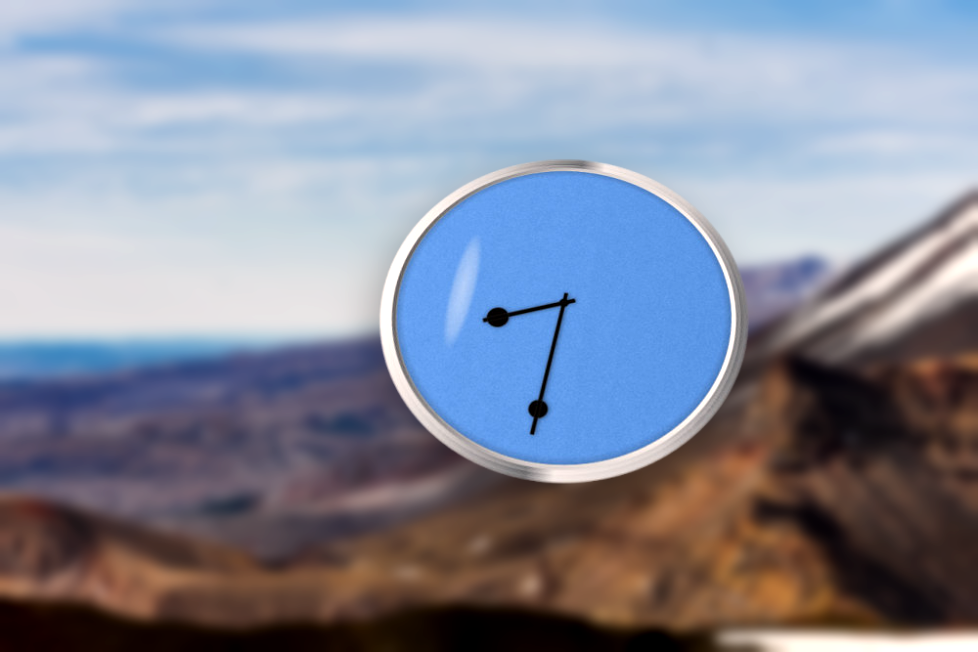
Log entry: 8 h 32 min
